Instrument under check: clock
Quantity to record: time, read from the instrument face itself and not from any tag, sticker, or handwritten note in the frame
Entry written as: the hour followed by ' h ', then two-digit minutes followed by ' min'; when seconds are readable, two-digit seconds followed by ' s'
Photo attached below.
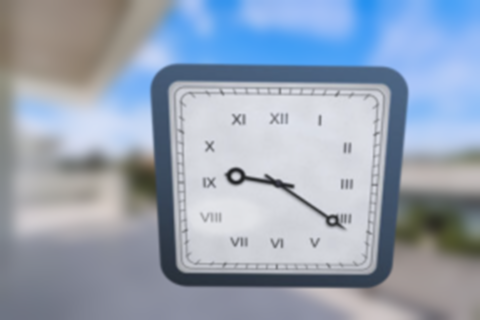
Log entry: 9 h 21 min
